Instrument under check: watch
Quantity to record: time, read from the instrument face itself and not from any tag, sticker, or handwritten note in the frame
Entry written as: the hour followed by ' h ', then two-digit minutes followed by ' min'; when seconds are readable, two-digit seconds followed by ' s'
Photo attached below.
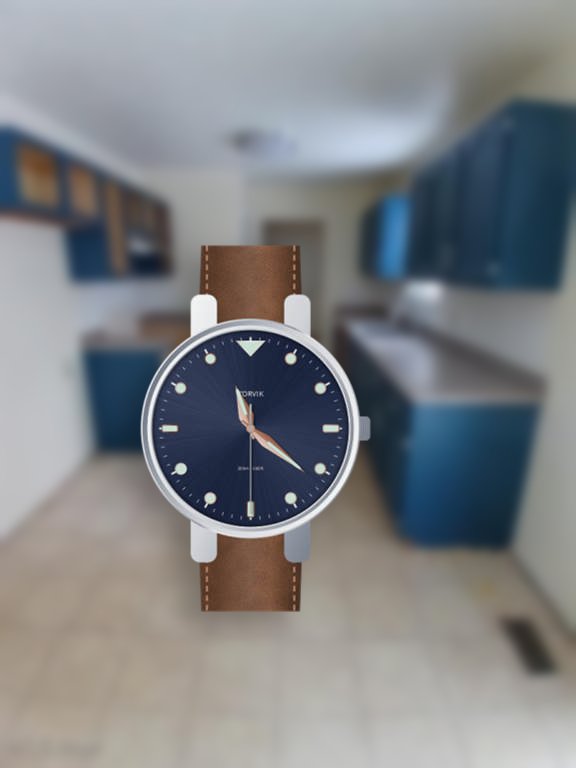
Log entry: 11 h 21 min 30 s
